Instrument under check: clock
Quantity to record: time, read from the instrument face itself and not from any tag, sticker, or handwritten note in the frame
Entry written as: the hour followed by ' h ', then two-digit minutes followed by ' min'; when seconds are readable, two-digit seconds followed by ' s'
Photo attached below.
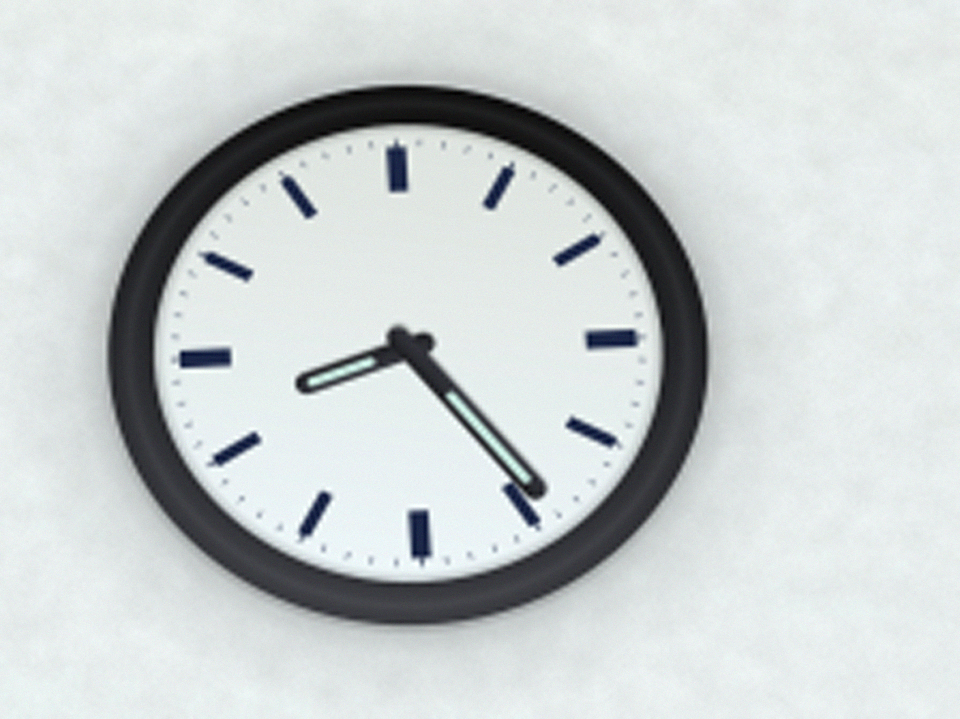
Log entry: 8 h 24 min
